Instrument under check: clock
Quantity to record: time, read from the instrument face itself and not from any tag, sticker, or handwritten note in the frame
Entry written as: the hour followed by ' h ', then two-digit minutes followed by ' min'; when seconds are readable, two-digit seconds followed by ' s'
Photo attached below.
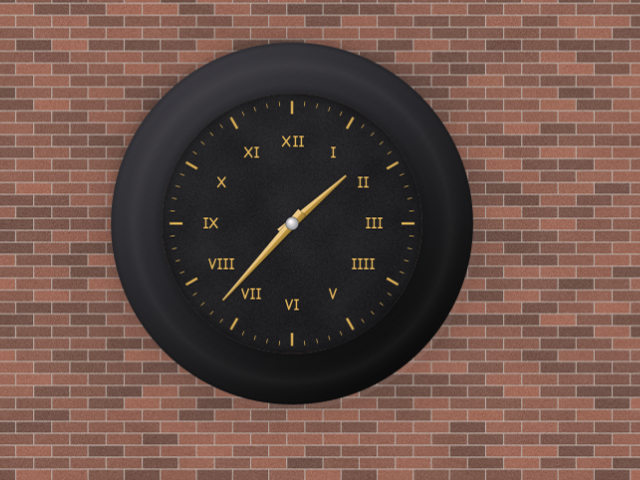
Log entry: 1 h 37 min
